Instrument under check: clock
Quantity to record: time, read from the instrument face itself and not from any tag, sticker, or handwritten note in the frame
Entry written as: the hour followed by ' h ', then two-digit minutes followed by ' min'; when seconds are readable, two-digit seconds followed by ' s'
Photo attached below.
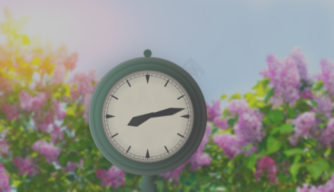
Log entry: 8 h 13 min
